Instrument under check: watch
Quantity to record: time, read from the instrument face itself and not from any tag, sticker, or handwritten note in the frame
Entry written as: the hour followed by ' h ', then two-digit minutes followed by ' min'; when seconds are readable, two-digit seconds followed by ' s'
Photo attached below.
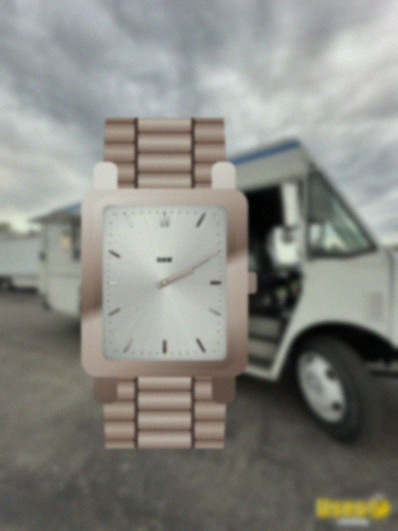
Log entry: 2 h 10 min
